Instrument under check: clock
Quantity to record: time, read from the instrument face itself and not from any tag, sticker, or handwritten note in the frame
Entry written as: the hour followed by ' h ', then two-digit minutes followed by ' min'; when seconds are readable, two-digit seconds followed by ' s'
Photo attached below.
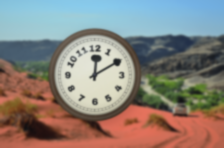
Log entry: 12 h 10 min
